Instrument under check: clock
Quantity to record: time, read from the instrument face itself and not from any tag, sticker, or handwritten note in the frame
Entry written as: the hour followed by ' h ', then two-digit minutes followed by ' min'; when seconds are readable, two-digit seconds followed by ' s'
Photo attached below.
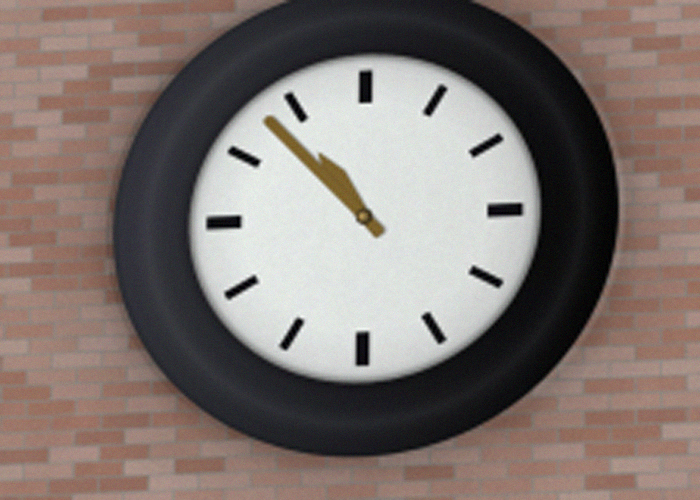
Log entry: 10 h 53 min
